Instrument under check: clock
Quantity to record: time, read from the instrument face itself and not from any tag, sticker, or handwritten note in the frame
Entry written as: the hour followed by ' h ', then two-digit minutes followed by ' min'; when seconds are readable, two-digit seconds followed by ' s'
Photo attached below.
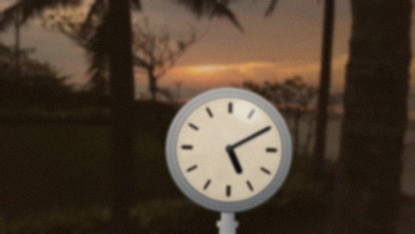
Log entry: 5 h 10 min
